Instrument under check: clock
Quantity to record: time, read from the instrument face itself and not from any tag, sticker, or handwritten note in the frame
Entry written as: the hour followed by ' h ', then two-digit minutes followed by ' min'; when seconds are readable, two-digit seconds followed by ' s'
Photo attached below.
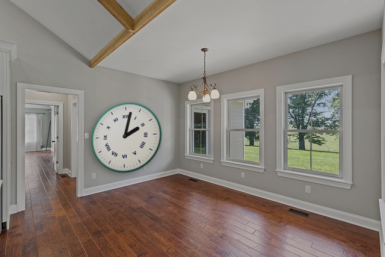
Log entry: 2 h 02 min
